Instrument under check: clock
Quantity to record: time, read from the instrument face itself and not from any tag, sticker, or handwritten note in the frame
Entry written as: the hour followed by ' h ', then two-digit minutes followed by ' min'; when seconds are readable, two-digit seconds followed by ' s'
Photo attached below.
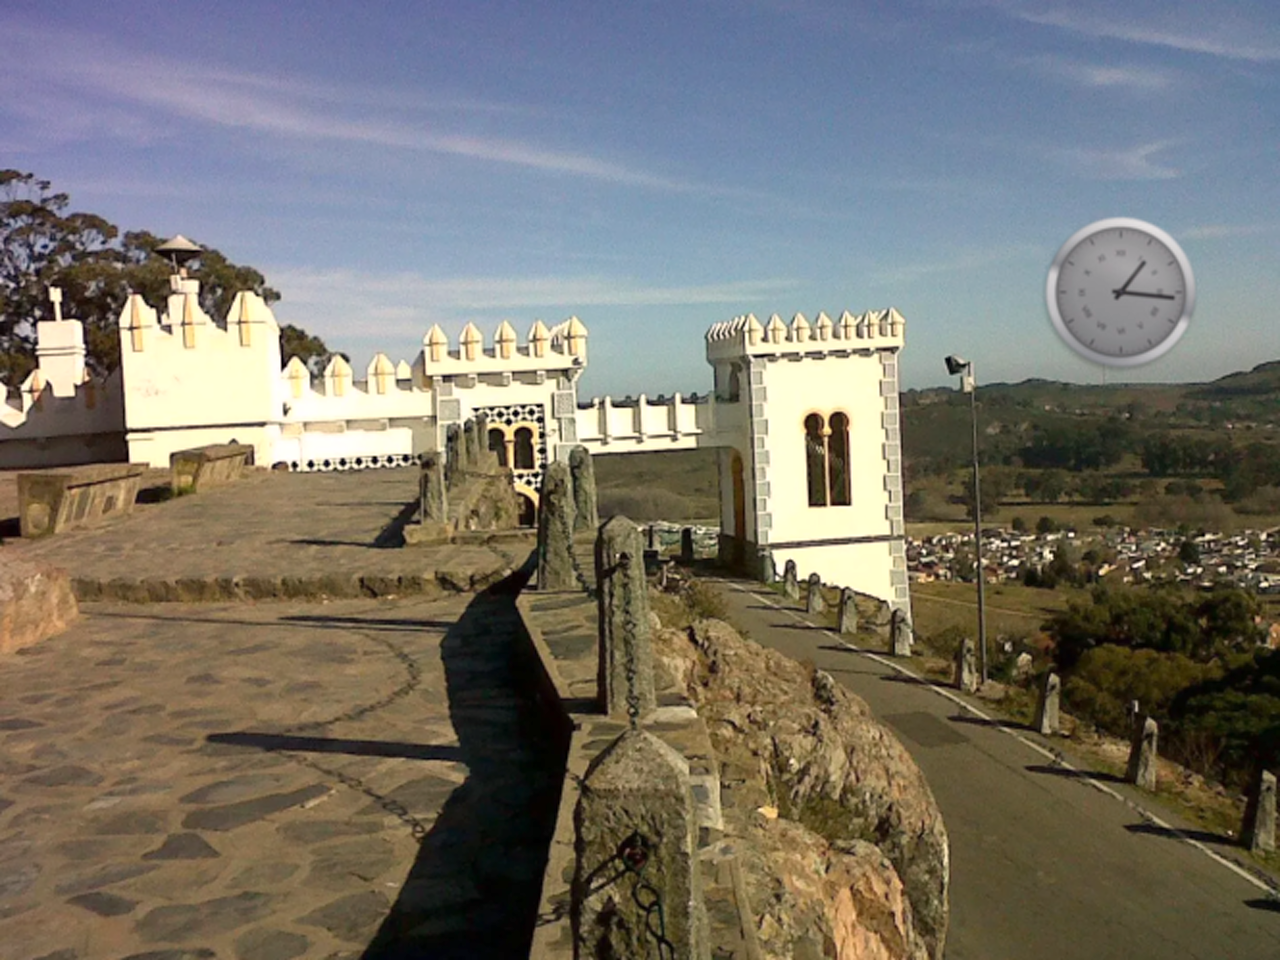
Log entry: 1 h 16 min
